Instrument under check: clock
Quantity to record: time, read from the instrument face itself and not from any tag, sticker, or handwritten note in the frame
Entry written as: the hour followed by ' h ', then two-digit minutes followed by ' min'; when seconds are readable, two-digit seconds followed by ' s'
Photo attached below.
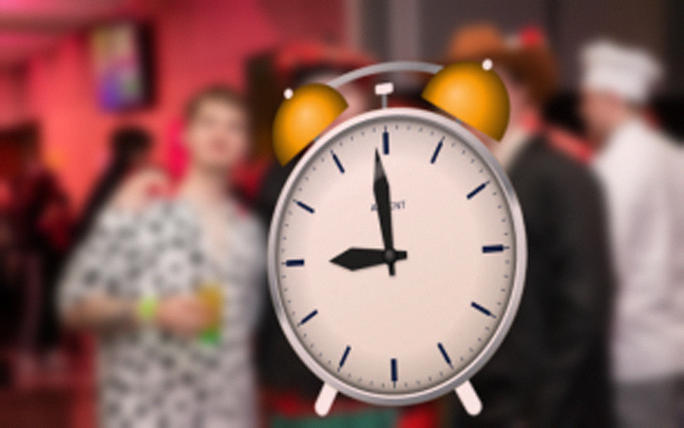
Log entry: 8 h 59 min
